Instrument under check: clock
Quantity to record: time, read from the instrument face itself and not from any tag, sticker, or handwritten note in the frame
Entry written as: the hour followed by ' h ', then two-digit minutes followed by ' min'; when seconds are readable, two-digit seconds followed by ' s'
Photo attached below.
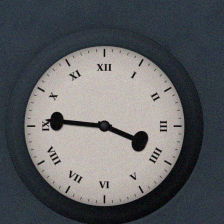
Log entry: 3 h 46 min
